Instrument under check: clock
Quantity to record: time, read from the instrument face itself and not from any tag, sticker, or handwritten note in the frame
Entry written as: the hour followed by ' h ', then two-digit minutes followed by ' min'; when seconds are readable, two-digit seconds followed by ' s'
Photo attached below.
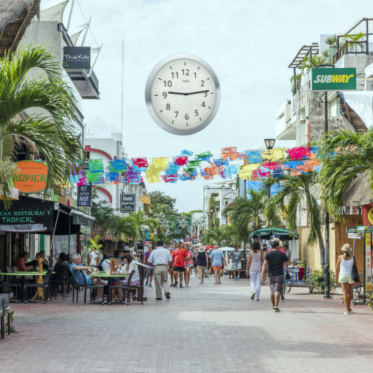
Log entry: 9 h 14 min
